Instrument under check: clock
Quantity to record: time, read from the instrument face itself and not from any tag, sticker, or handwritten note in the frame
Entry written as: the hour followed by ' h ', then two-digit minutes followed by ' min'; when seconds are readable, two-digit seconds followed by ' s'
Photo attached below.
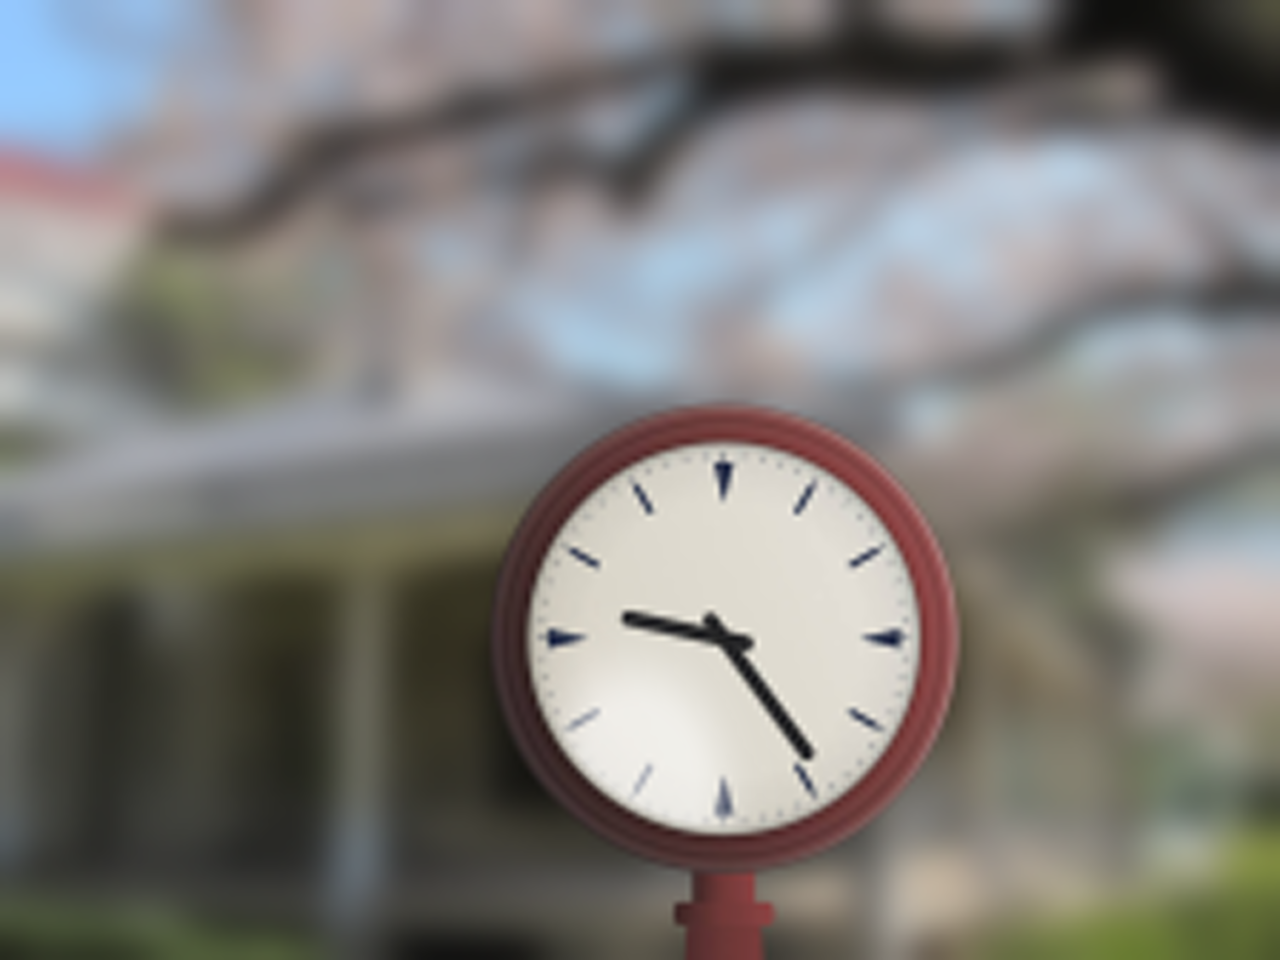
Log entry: 9 h 24 min
